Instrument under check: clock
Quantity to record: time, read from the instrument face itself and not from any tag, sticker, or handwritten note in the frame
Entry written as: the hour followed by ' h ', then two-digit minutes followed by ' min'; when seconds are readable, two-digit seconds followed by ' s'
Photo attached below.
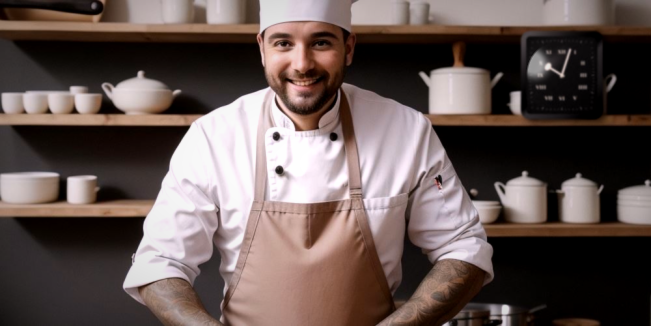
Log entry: 10 h 03 min
